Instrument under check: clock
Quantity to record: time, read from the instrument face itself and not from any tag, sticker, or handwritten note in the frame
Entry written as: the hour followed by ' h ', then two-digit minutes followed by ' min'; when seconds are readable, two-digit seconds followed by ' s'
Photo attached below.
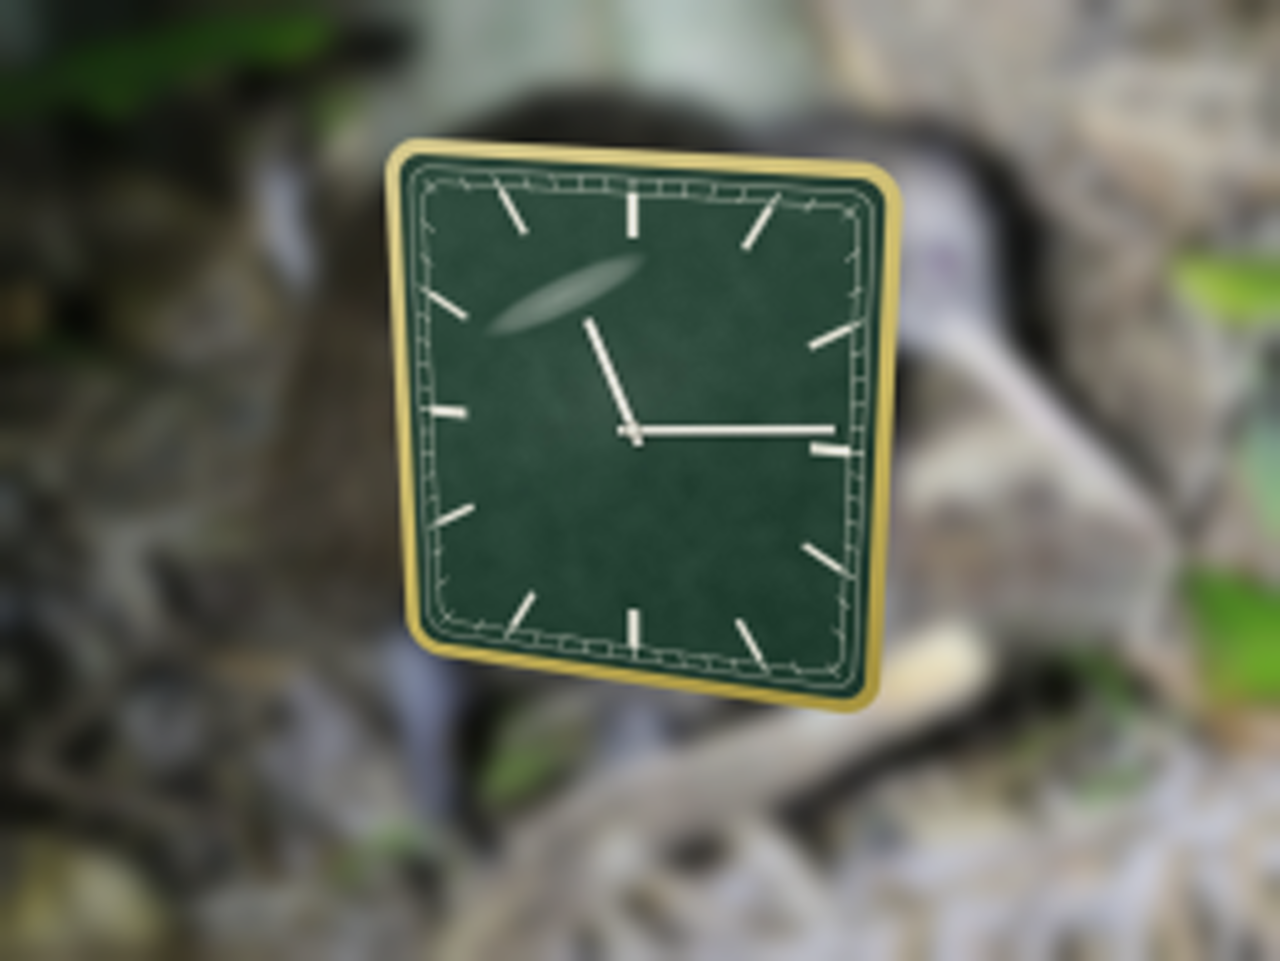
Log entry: 11 h 14 min
